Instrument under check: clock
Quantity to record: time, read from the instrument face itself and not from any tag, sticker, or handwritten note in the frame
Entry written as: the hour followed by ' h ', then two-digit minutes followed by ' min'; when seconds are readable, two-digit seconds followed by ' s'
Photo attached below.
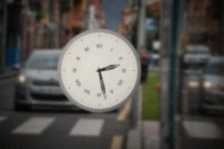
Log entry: 2 h 28 min
